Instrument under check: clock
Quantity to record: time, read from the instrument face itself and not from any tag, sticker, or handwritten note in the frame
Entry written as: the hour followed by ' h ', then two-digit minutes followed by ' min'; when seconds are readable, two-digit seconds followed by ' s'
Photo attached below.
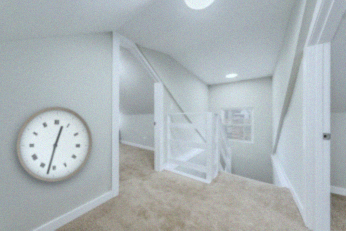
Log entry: 12 h 32 min
